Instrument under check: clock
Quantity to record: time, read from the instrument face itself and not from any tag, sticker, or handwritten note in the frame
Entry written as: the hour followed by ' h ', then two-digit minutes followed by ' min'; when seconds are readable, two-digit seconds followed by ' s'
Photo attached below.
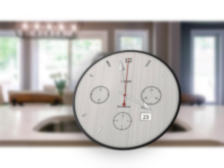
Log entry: 3 h 58 min
